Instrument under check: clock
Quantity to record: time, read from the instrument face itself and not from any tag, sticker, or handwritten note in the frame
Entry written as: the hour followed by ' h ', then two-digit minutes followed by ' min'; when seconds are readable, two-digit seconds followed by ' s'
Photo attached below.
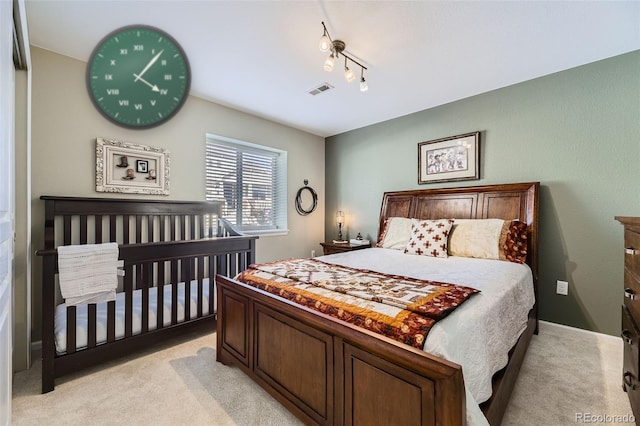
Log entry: 4 h 07 min
